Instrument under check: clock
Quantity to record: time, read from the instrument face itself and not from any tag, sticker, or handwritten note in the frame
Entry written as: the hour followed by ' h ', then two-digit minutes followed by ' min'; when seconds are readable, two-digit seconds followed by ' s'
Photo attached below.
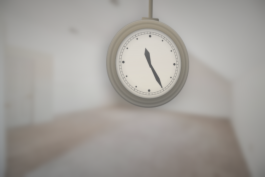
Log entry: 11 h 25 min
